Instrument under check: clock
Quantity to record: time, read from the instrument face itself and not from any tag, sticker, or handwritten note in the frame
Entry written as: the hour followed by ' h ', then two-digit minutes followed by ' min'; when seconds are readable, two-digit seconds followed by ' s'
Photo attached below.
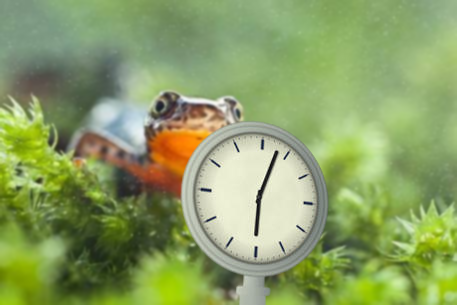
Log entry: 6 h 03 min
